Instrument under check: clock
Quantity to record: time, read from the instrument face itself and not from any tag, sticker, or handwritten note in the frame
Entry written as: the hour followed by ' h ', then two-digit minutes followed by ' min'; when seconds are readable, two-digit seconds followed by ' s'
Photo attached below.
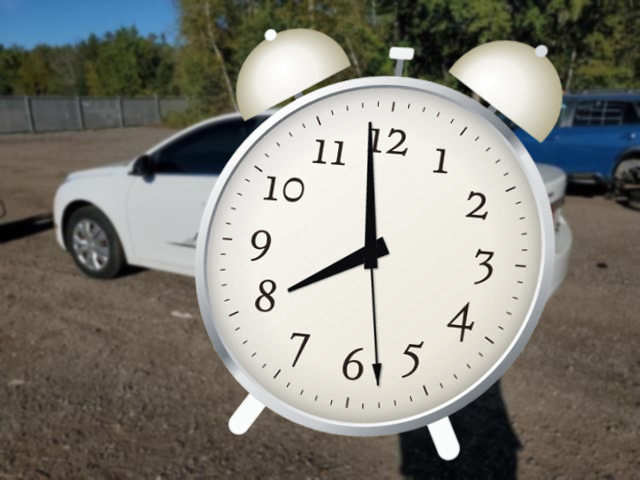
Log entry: 7 h 58 min 28 s
